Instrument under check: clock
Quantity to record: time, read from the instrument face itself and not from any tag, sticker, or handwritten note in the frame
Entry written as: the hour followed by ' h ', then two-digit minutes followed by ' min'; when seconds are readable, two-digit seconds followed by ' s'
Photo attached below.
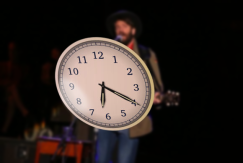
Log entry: 6 h 20 min
